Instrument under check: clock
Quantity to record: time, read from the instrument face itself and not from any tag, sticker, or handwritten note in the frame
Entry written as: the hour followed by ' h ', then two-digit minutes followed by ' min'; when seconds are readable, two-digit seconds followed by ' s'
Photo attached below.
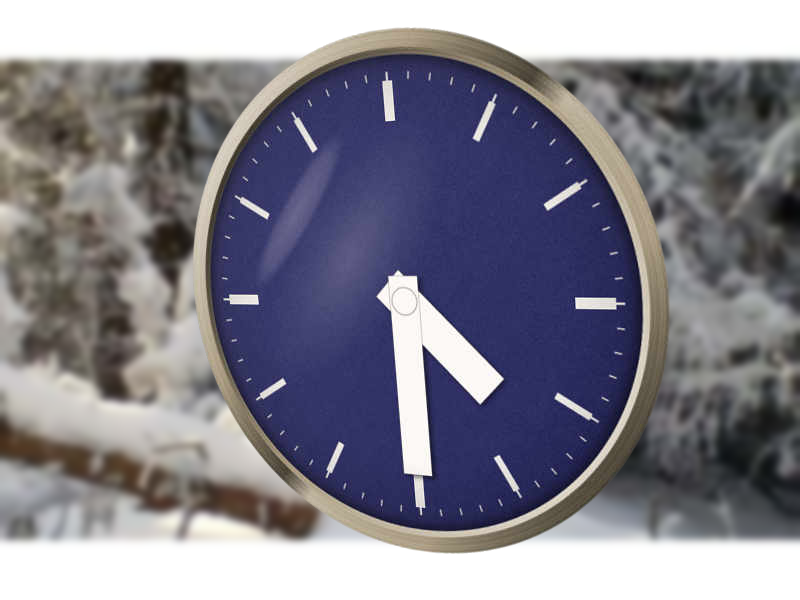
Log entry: 4 h 30 min
